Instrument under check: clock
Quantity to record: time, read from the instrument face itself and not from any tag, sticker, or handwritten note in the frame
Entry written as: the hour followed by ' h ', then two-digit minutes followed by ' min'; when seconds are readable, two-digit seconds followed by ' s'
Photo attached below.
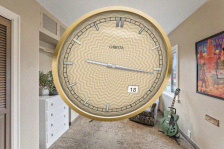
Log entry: 9 h 16 min
